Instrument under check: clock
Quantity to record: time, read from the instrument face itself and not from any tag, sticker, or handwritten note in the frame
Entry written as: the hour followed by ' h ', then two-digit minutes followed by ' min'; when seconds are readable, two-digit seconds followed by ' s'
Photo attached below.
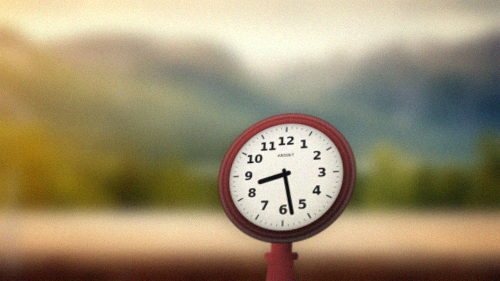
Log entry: 8 h 28 min
